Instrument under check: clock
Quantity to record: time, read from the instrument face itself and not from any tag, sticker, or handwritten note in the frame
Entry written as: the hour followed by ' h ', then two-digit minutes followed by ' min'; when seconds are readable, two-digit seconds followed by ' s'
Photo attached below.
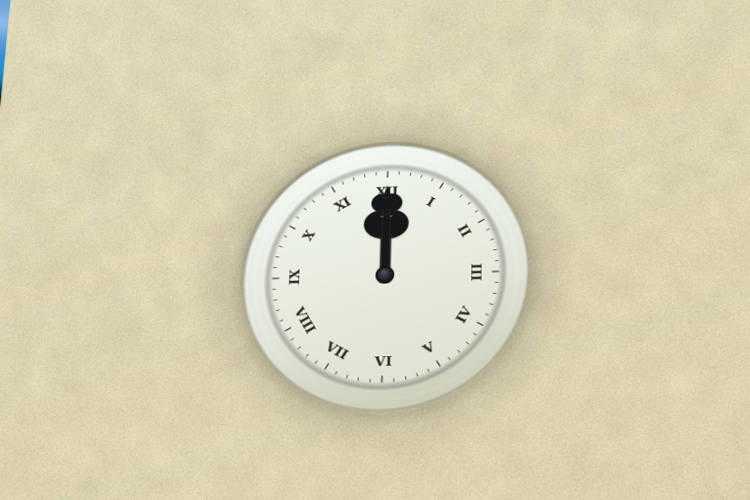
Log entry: 12 h 00 min
